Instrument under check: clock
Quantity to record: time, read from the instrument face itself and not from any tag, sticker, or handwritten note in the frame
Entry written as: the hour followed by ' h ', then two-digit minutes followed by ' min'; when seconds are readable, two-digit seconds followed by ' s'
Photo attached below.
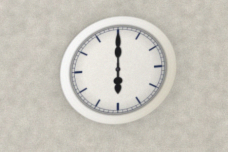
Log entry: 6 h 00 min
